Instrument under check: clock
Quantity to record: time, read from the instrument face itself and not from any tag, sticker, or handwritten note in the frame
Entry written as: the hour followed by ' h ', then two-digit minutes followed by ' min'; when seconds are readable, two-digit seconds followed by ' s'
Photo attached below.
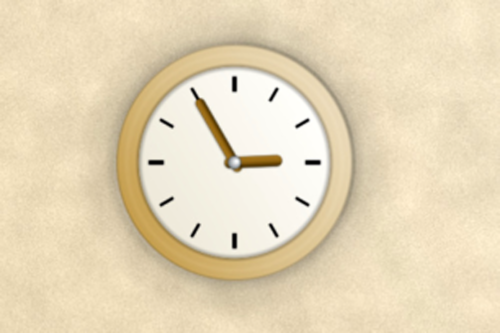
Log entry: 2 h 55 min
